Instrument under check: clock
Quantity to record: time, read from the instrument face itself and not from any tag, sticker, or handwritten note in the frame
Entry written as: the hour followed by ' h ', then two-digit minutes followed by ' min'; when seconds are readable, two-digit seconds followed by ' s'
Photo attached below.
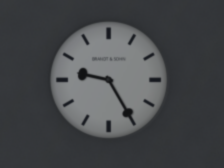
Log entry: 9 h 25 min
